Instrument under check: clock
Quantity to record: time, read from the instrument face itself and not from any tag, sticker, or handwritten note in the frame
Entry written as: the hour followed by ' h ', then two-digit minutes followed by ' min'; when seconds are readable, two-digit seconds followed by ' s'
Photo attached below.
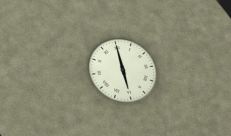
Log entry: 6 h 00 min
